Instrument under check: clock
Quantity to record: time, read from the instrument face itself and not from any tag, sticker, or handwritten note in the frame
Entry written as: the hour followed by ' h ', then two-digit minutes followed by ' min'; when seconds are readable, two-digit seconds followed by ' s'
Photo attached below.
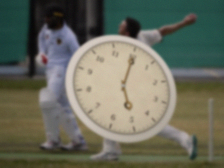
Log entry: 5 h 00 min
